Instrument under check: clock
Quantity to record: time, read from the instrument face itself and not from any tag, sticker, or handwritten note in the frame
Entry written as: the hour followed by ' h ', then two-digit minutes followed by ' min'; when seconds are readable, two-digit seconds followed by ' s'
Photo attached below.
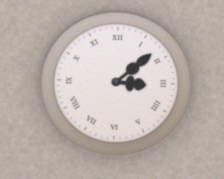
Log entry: 3 h 08 min
